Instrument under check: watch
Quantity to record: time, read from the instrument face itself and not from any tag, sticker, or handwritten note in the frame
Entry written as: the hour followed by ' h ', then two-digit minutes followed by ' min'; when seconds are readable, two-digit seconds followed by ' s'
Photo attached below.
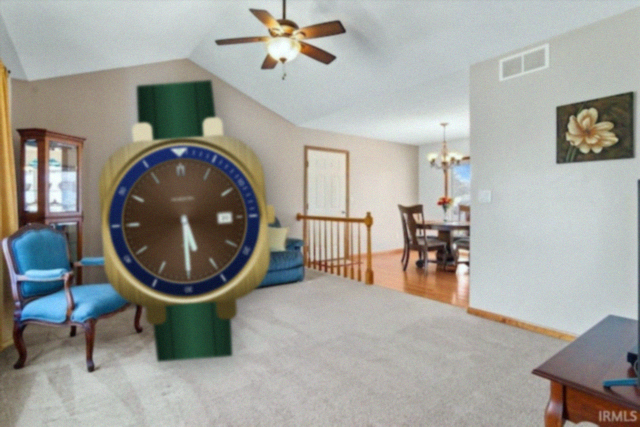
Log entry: 5 h 30 min
